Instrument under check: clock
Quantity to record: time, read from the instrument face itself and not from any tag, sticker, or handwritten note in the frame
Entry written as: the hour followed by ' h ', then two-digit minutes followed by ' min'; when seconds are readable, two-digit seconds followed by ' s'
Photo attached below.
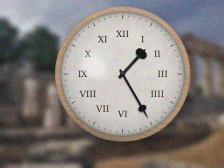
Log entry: 1 h 25 min
